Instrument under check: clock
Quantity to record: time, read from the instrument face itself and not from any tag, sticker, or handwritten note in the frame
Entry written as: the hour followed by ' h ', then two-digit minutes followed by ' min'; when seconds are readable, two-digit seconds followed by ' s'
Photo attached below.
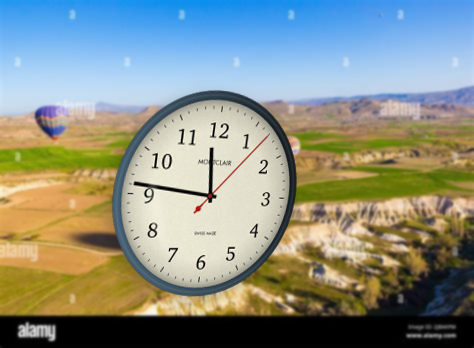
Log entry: 11 h 46 min 07 s
